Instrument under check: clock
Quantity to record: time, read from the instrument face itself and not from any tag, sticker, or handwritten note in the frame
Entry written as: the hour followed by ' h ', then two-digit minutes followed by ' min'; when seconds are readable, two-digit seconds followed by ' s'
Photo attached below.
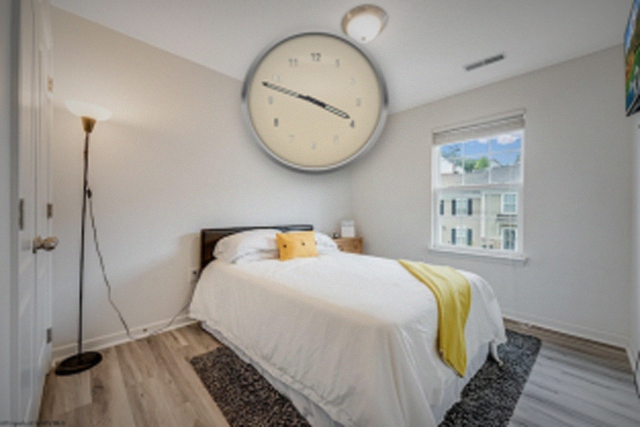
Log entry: 3 h 48 min
